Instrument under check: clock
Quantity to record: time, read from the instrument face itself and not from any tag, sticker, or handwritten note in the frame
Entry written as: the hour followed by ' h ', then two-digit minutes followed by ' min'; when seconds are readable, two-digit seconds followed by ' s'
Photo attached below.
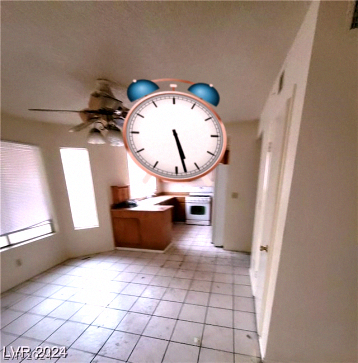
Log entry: 5 h 28 min
